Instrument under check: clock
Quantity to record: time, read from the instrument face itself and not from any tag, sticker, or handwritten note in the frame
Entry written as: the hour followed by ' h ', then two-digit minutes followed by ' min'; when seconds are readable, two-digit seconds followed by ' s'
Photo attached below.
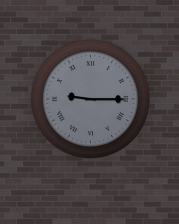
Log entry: 9 h 15 min
